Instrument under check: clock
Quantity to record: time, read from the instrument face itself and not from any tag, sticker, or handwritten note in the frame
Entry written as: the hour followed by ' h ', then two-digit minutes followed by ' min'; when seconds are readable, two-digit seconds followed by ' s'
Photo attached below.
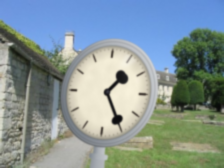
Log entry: 1 h 25 min
